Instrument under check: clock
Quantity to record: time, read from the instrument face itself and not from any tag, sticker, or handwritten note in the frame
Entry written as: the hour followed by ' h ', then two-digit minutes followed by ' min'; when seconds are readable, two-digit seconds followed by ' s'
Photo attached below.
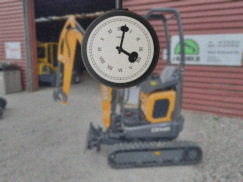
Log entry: 4 h 02 min
